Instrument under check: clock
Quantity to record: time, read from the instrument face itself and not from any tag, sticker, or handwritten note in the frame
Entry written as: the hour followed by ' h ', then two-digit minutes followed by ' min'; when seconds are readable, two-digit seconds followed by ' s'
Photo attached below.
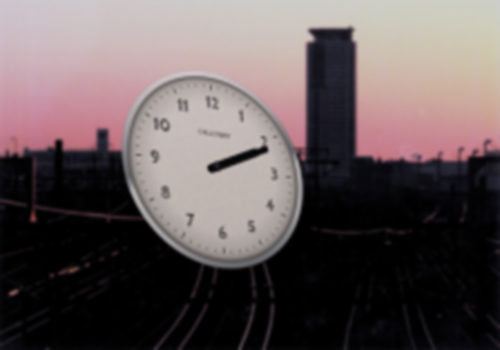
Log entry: 2 h 11 min
